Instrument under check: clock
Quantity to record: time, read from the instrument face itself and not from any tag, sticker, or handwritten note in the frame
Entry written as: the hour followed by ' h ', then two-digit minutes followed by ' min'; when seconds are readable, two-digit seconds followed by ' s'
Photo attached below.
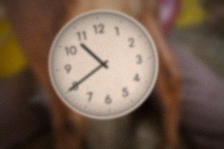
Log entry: 10 h 40 min
